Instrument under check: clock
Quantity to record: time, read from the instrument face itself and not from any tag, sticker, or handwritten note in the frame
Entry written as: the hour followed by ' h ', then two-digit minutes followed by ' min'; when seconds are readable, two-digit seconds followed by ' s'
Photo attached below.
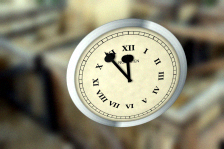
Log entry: 11 h 54 min
